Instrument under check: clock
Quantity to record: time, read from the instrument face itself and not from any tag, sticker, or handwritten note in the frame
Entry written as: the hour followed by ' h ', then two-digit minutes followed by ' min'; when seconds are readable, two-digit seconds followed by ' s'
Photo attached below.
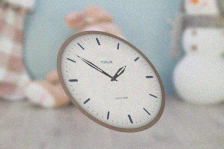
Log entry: 1 h 52 min
